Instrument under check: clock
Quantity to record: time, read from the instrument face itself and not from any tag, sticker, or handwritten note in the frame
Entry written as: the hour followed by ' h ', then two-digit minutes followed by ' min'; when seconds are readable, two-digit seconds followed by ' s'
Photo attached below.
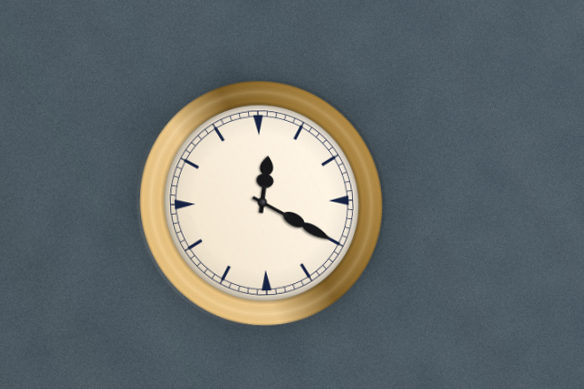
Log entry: 12 h 20 min
